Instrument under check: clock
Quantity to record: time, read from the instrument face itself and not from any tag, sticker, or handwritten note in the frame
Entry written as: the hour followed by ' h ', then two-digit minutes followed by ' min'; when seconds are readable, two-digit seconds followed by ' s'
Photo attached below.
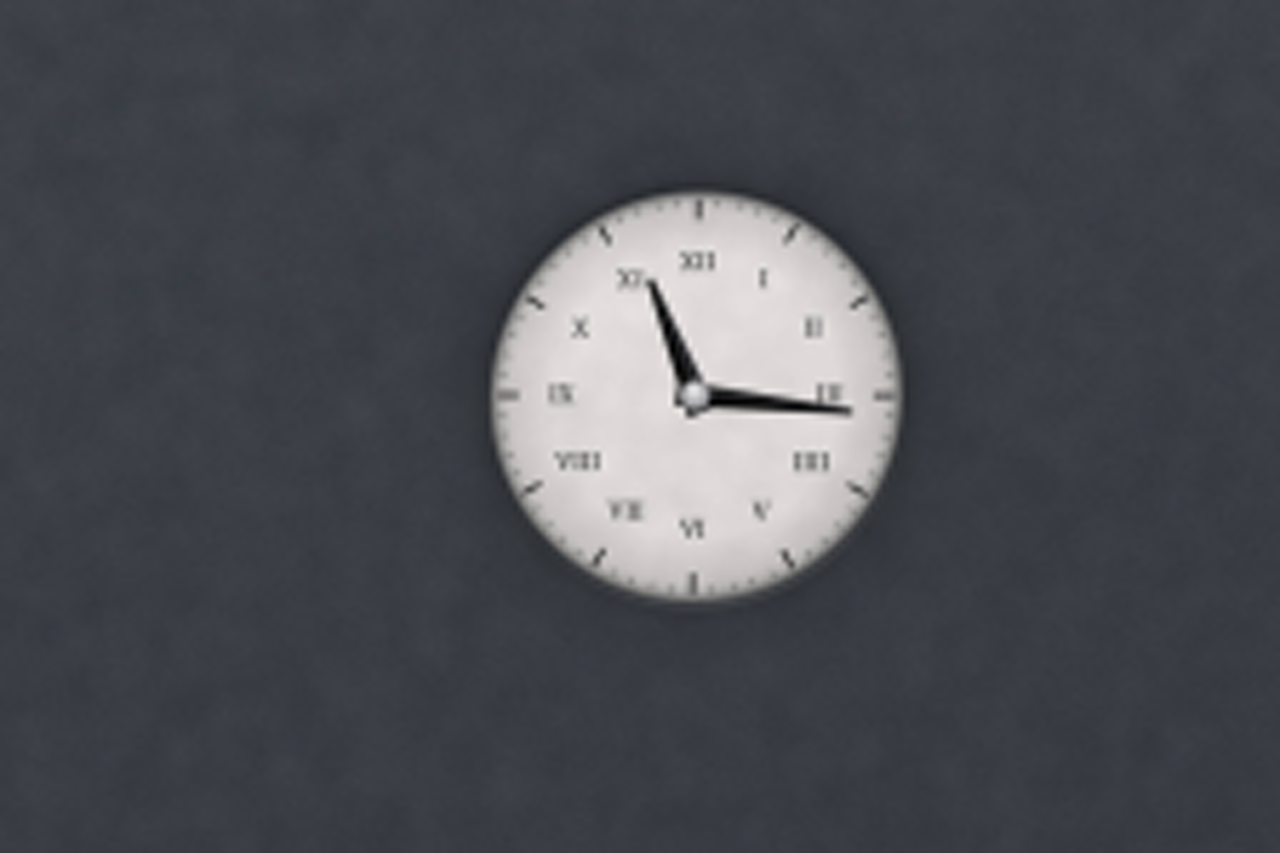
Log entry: 11 h 16 min
